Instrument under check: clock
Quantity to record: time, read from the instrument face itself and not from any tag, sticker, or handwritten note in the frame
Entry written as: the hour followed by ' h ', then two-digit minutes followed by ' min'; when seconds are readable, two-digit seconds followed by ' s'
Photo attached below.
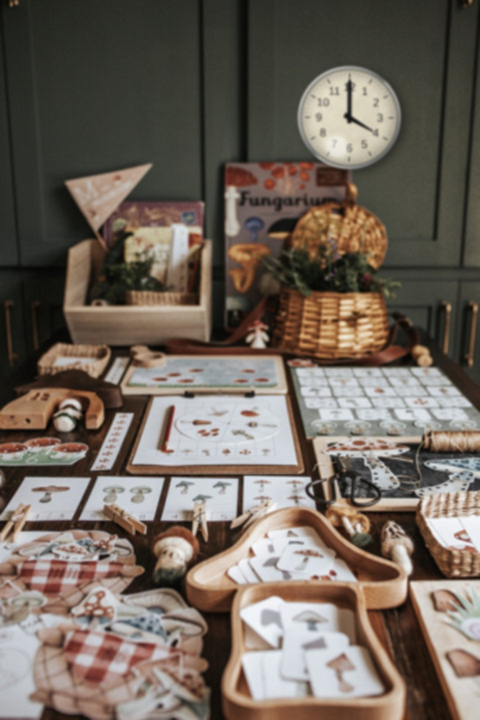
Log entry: 4 h 00 min
